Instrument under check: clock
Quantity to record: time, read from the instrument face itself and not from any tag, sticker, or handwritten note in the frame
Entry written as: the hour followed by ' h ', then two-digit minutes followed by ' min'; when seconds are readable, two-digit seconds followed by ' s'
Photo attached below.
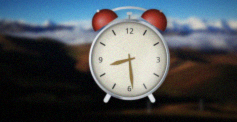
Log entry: 8 h 29 min
